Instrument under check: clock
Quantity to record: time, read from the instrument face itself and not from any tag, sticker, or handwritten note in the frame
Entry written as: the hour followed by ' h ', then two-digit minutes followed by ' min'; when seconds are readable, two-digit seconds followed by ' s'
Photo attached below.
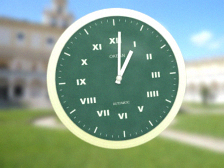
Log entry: 1 h 01 min
